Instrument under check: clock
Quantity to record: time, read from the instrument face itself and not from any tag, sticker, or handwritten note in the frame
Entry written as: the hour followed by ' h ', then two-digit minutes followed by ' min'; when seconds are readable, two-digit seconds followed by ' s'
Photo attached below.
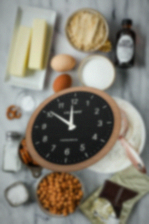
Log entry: 11 h 51 min
